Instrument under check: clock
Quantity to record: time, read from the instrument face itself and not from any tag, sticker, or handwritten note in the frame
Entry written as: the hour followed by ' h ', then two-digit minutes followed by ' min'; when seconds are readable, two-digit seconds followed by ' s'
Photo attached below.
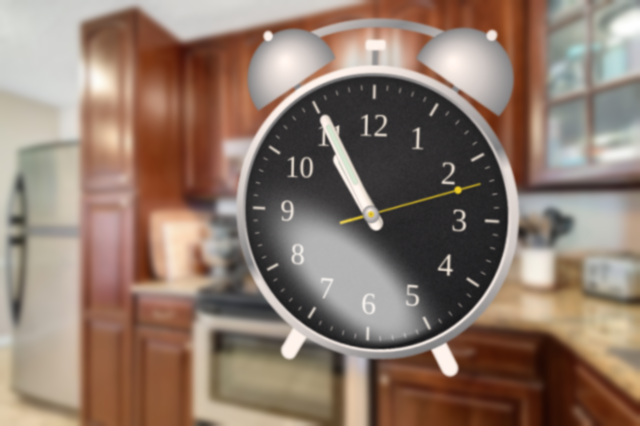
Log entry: 10 h 55 min 12 s
